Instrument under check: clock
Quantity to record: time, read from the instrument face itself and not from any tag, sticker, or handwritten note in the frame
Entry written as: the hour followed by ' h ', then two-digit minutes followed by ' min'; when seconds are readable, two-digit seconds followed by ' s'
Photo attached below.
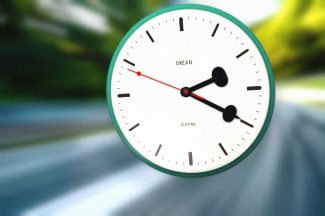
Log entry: 2 h 19 min 49 s
